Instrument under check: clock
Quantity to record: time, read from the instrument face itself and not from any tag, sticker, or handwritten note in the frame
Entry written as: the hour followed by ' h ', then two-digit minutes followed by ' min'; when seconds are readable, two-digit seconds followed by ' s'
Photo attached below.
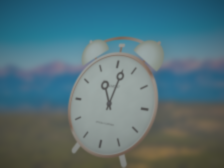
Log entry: 11 h 02 min
